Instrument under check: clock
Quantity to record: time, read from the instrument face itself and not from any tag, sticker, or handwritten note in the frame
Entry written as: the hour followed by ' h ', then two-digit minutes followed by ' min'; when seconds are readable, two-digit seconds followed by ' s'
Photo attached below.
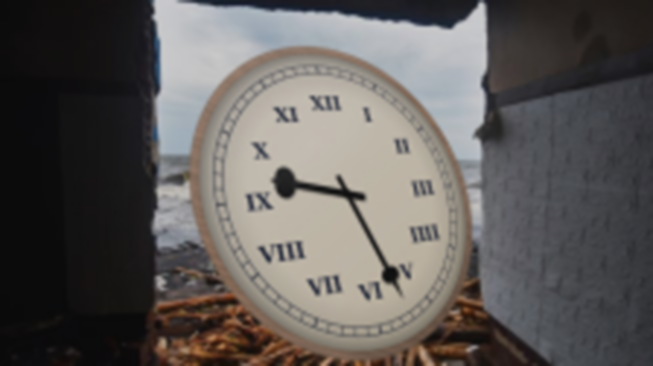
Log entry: 9 h 27 min
